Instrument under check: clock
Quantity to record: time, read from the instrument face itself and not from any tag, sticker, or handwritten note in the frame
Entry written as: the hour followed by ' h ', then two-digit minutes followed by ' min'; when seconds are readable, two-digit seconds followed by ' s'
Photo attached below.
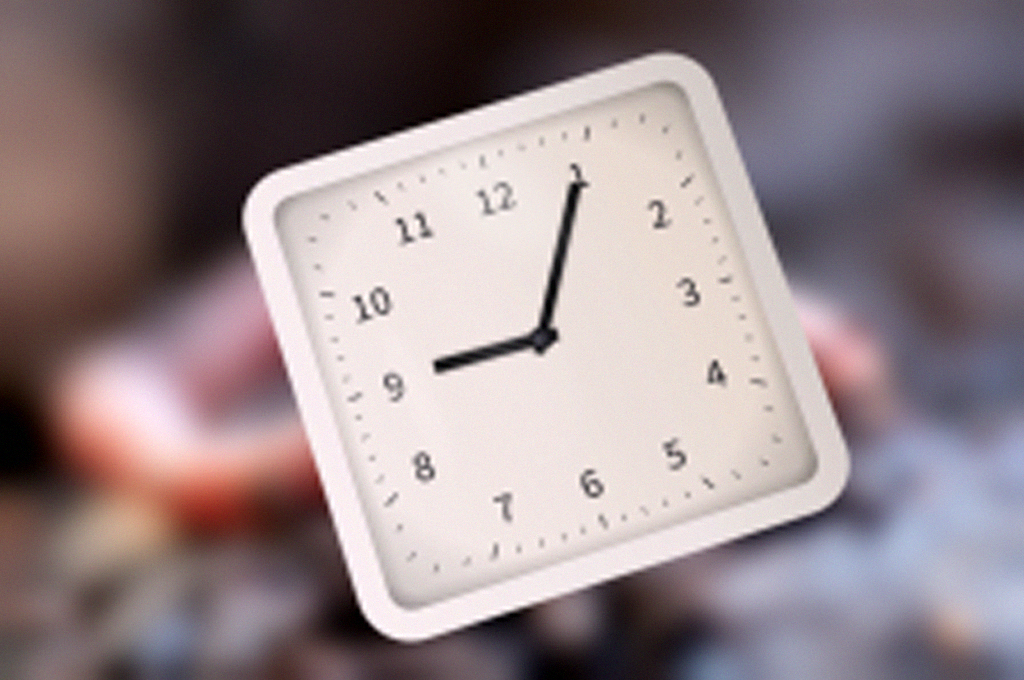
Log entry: 9 h 05 min
